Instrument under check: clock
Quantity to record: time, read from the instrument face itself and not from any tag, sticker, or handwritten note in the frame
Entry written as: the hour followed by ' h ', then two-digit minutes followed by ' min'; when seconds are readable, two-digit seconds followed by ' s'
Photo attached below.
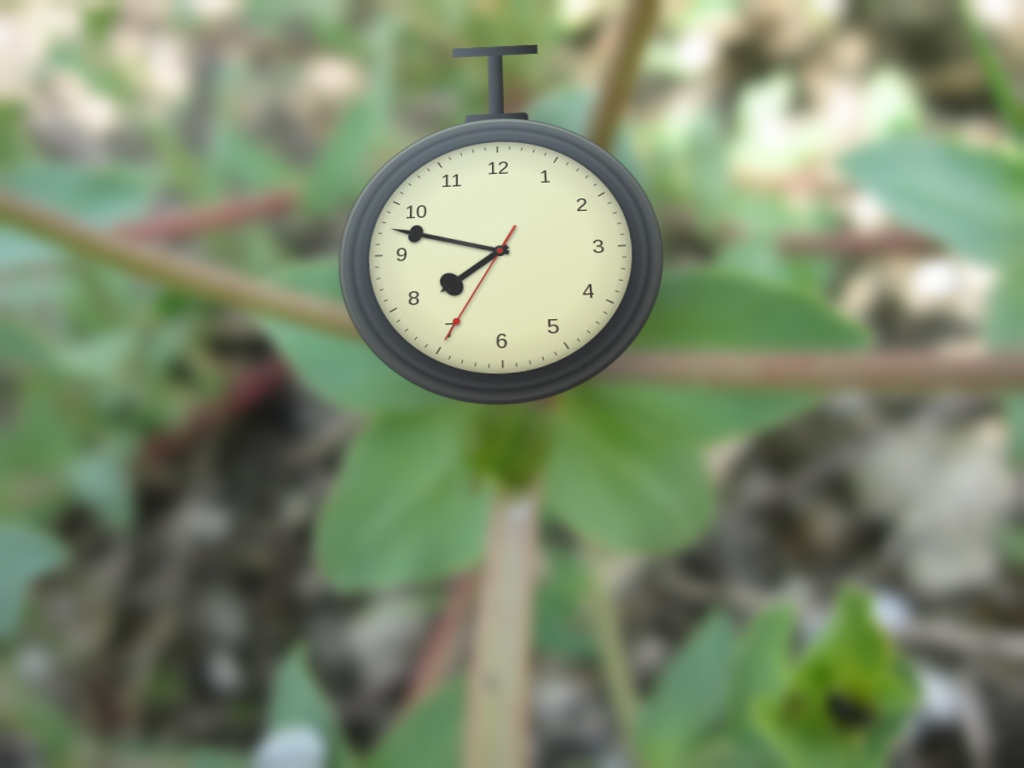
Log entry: 7 h 47 min 35 s
